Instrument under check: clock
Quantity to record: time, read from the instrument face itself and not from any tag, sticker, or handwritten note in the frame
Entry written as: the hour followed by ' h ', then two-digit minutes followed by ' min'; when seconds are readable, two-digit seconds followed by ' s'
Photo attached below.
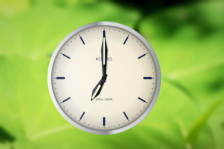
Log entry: 7 h 00 min
